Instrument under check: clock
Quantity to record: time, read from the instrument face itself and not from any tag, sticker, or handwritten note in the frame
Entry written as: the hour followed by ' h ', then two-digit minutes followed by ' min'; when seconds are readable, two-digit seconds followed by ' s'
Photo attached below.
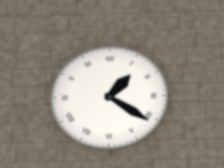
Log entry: 1 h 21 min
